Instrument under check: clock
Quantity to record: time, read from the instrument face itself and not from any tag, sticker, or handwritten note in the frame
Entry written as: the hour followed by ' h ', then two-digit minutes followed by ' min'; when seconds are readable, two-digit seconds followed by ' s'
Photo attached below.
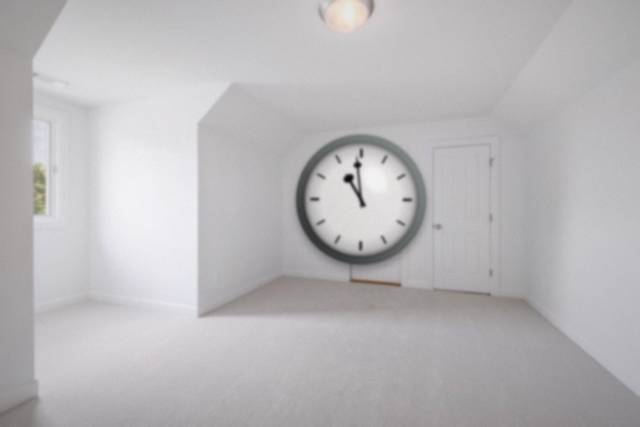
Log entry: 10 h 59 min
